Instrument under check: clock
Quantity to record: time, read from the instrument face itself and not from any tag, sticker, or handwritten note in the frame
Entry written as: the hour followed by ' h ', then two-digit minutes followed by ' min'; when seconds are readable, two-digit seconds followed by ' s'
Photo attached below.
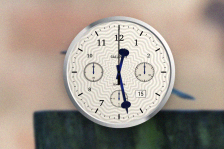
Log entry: 12 h 28 min
